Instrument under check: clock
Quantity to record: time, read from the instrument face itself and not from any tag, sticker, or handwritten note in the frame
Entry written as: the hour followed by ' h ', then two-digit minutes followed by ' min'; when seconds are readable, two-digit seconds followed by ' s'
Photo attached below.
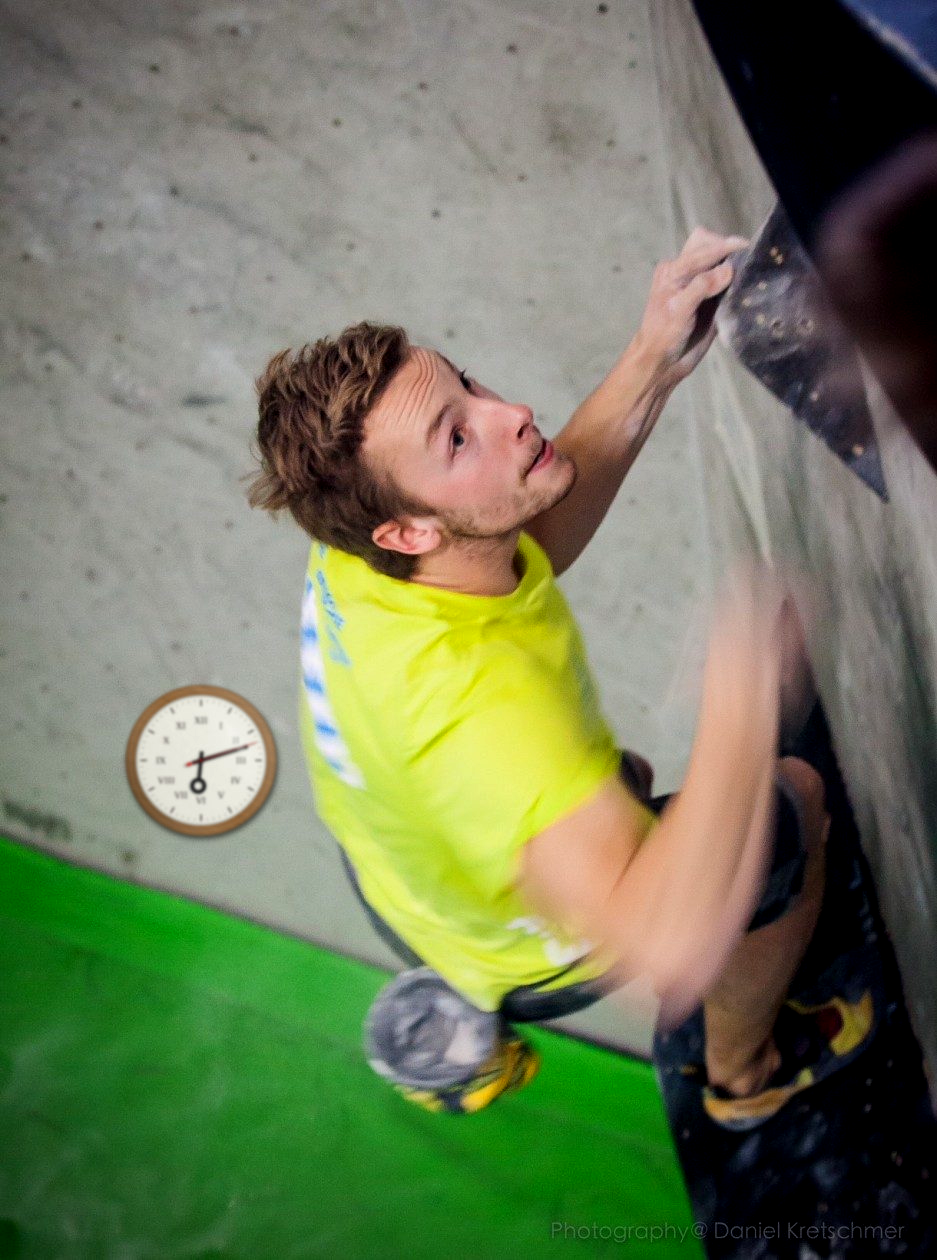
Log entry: 6 h 12 min 12 s
